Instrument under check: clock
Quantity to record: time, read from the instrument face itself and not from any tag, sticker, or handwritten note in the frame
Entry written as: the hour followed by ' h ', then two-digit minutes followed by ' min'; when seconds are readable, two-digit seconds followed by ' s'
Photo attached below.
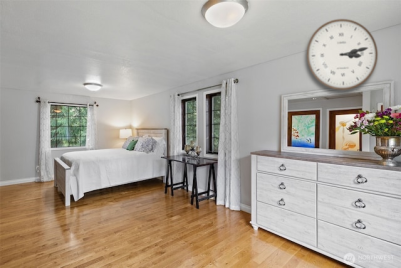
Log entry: 3 h 13 min
